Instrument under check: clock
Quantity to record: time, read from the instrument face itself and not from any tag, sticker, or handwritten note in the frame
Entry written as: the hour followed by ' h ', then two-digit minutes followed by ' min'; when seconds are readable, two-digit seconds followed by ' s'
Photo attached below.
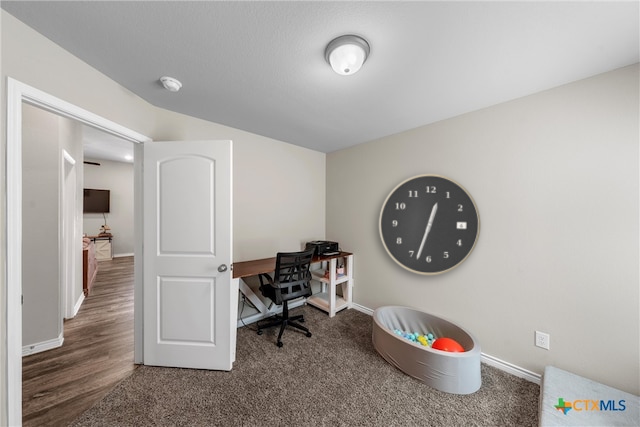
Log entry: 12 h 33 min
